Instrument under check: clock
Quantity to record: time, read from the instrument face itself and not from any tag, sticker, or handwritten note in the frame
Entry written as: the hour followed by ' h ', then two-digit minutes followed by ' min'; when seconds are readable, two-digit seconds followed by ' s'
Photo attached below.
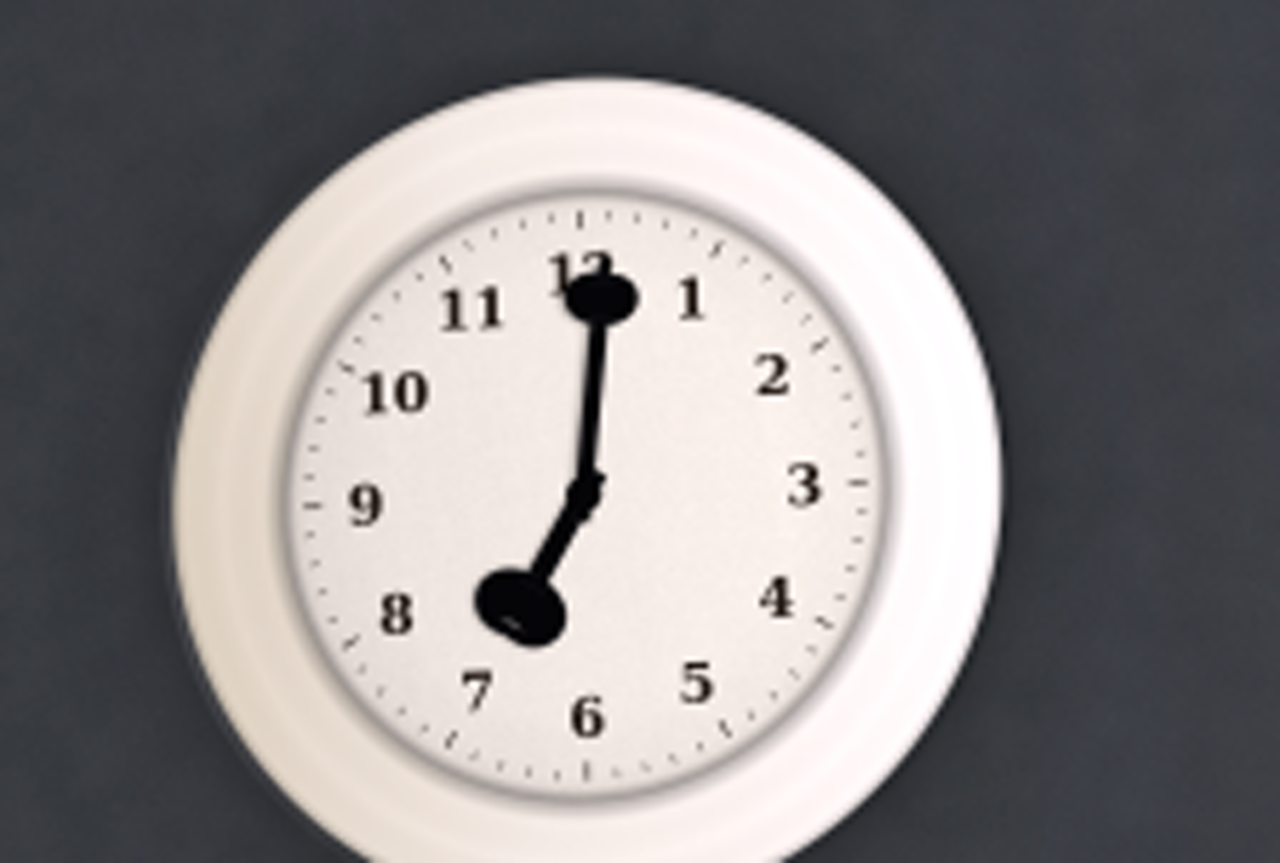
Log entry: 7 h 01 min
